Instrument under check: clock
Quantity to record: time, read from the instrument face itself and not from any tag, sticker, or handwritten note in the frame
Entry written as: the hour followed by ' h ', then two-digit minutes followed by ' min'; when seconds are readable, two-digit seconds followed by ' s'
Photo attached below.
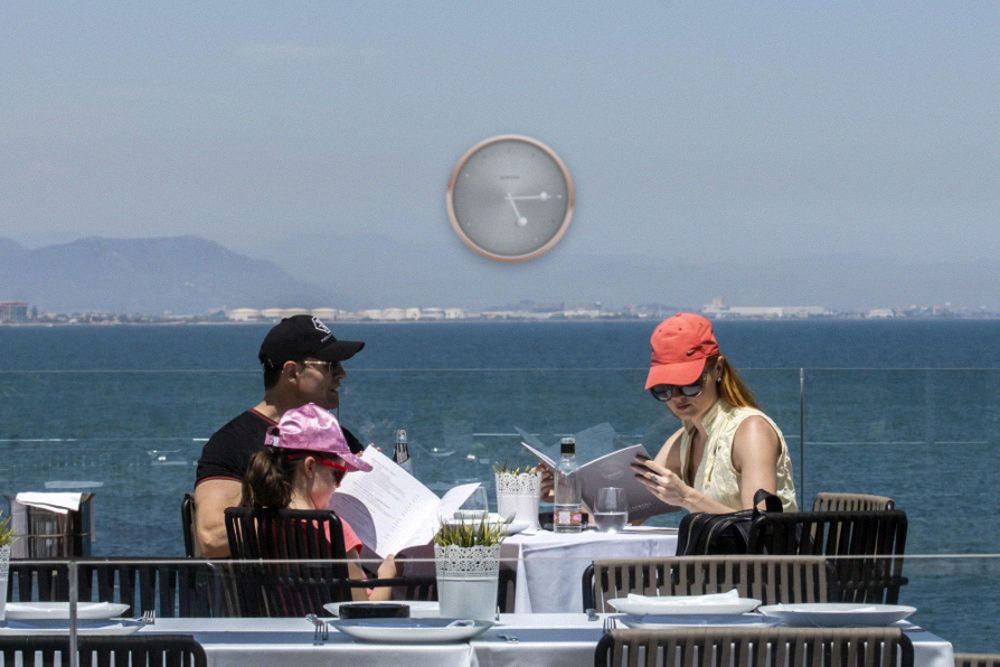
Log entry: 5 h 15 min
